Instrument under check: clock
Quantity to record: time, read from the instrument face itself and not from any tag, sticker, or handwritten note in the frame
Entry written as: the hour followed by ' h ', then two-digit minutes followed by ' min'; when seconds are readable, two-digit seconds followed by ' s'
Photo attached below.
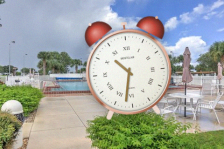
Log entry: 10 h 32 min
